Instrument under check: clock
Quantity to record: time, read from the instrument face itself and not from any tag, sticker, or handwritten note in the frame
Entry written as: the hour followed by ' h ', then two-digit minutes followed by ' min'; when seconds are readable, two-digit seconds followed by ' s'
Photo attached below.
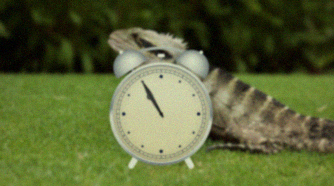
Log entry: 10 h 55 min
